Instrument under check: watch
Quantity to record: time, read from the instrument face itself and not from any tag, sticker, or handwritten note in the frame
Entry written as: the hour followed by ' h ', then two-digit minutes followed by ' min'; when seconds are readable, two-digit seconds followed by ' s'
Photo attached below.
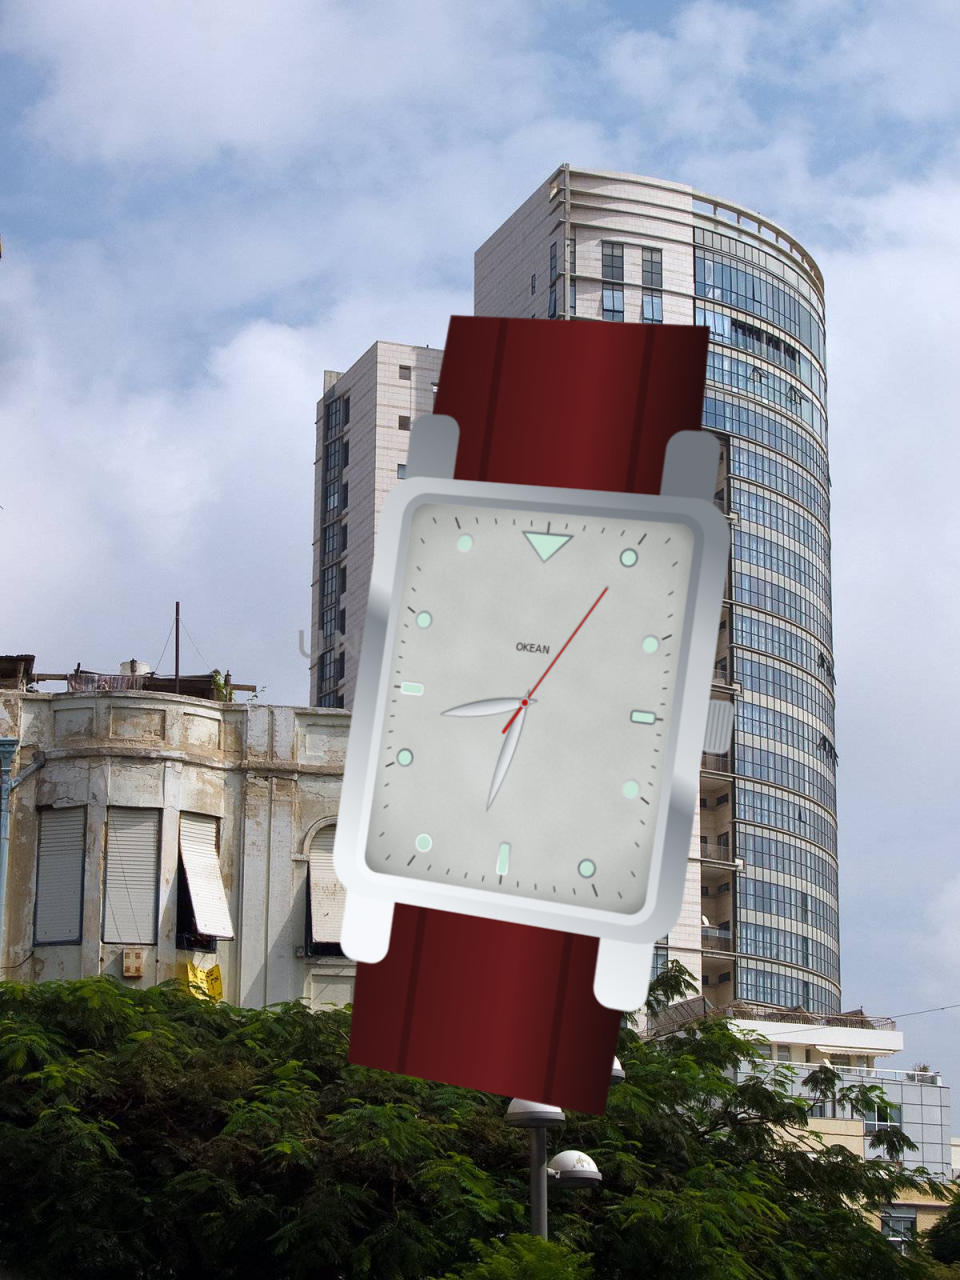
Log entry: 8 h 32 min 05 s
